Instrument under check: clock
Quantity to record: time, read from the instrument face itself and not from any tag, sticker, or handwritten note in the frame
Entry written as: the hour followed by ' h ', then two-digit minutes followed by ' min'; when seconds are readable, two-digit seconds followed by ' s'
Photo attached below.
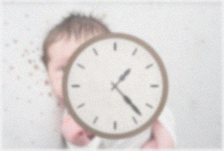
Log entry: 1 h 23 min
